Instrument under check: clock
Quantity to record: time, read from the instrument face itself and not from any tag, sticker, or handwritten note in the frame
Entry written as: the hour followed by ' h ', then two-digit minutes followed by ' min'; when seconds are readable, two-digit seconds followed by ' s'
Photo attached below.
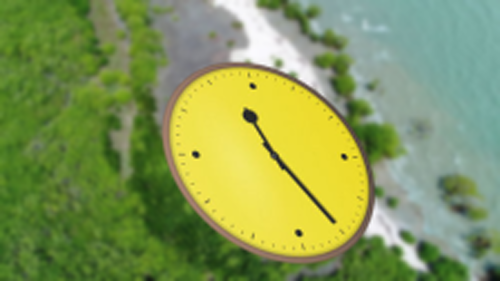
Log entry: 11 h 25 min
